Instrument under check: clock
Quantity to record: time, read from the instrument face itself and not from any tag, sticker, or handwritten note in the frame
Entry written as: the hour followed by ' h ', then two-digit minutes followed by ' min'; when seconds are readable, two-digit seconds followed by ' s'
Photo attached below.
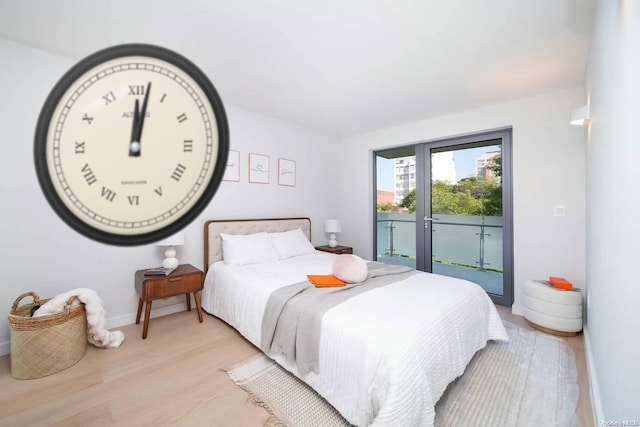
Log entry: 12 h 02 min
